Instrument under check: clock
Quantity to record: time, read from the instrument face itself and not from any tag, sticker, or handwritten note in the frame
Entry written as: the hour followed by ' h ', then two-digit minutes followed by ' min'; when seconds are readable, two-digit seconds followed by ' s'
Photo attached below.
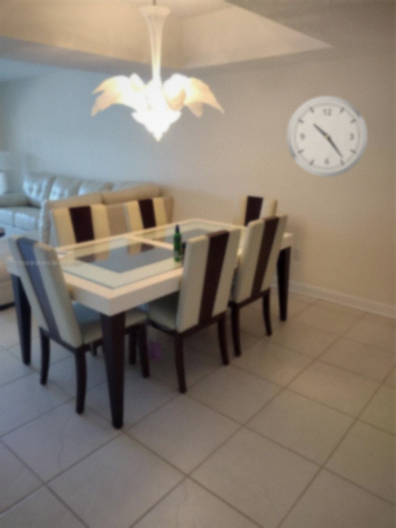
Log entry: 10 h 24 min
